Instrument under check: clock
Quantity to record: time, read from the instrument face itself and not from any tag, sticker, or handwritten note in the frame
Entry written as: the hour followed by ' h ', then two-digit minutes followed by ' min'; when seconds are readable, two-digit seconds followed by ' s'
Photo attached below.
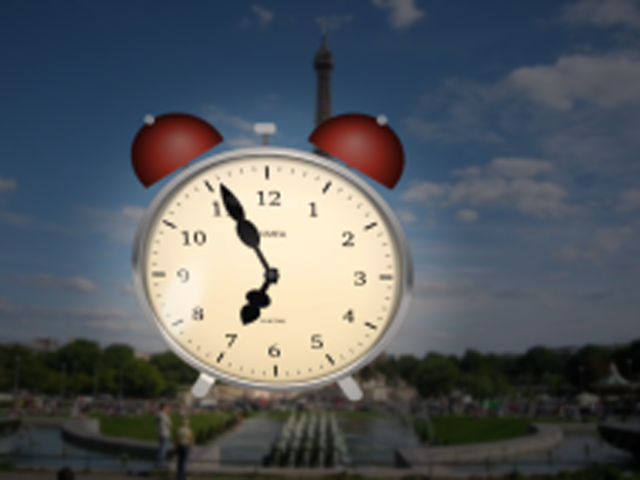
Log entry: 6 h 56 min
